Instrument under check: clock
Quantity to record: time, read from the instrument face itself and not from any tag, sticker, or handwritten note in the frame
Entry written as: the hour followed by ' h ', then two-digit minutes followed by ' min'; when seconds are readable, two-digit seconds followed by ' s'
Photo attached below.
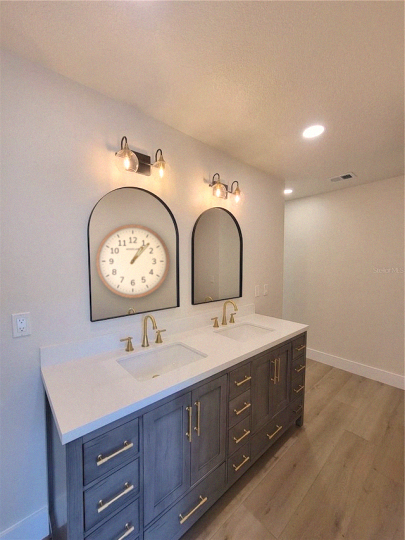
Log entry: 1 h 07 min
